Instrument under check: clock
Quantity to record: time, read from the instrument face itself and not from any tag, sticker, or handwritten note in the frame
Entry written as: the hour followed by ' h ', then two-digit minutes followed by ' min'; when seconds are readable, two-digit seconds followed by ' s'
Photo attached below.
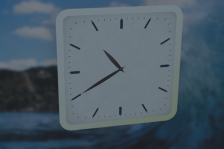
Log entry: 10 h 40 min
